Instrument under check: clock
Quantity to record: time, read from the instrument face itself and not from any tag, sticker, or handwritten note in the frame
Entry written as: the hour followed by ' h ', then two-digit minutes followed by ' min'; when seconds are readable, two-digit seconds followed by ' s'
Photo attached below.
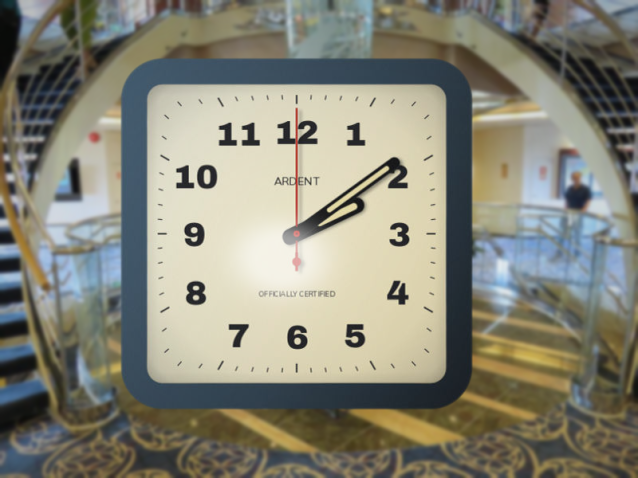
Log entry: 2 h 09 min 00 s
